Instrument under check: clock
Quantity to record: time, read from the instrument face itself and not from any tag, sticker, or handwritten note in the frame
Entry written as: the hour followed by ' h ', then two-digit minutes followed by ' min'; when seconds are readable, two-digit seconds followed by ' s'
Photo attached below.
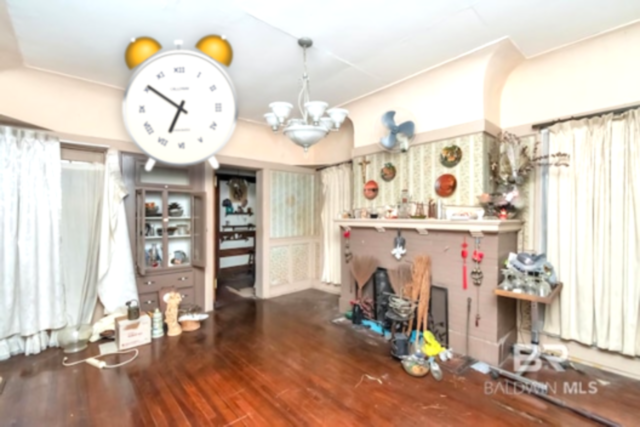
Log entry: 6 h 51 min
